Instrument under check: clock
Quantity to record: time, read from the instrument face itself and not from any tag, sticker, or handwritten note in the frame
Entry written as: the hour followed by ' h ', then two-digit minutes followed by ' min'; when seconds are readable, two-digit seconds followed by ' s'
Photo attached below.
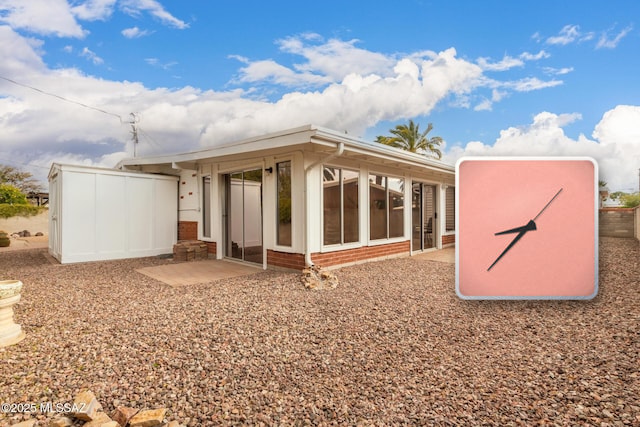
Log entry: 8 h 37 min 07 s
